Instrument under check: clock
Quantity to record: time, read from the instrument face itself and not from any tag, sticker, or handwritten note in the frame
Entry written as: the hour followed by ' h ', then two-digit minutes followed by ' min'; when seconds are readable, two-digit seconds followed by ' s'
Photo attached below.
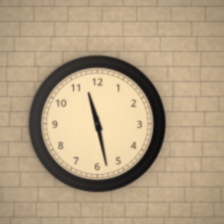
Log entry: 11 h 28 min
